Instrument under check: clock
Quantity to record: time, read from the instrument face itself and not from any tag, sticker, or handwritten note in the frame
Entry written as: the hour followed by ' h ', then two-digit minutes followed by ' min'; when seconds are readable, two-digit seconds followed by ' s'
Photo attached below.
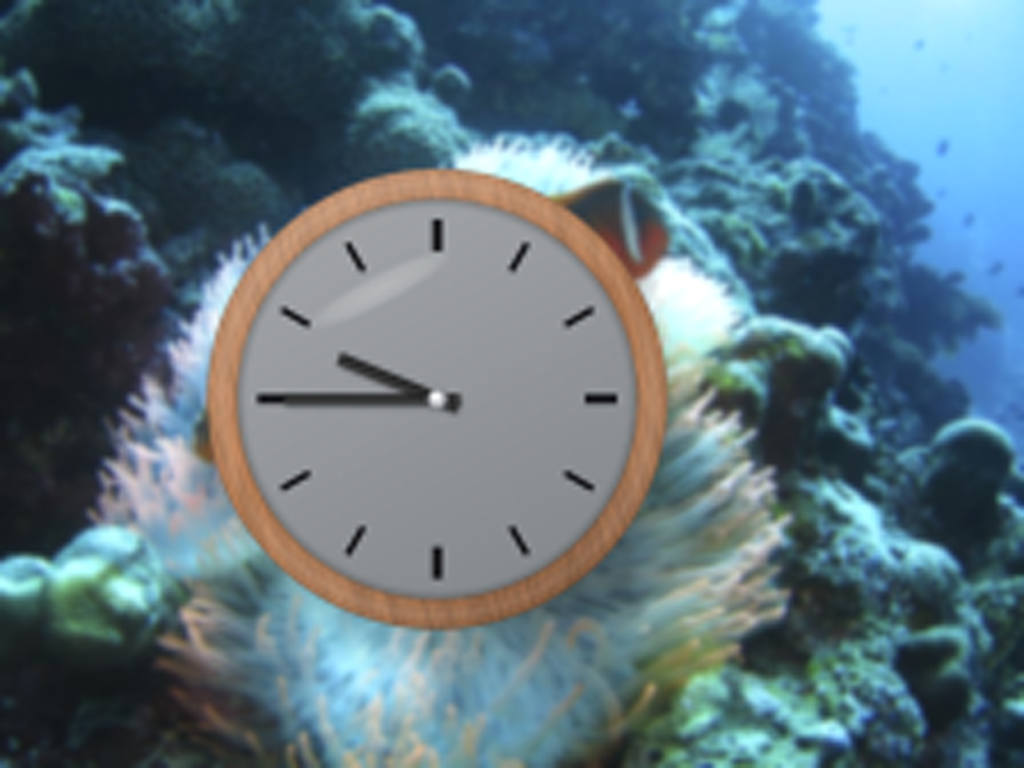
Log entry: 9 h 45 min
